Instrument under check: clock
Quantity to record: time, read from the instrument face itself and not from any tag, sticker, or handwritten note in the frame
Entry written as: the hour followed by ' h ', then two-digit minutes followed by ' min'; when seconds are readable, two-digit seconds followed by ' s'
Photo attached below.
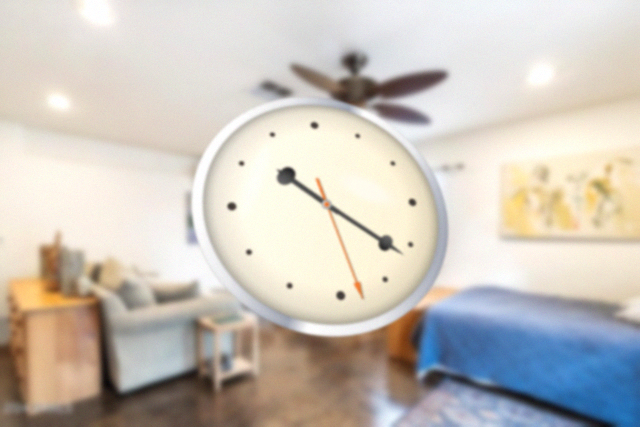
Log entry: 10 h 21 min 28 s
